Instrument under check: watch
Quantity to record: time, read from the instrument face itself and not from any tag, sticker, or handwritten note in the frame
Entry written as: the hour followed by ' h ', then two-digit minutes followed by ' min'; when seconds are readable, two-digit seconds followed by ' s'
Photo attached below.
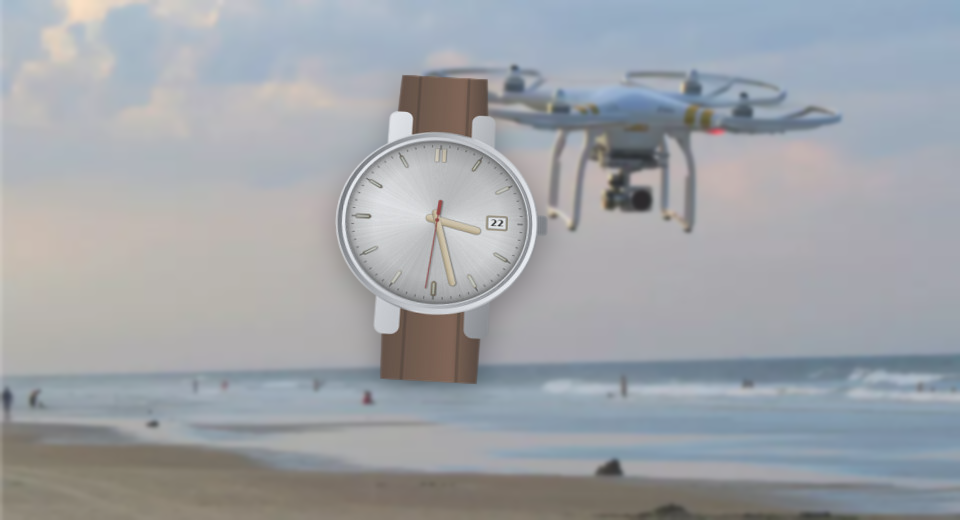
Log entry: 3 h 27 min 31 s
